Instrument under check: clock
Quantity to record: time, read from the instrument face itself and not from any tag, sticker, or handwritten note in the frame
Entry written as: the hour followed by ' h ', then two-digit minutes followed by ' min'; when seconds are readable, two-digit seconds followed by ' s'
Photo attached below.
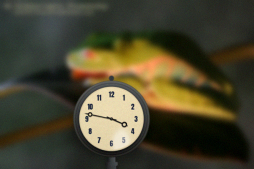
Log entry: 3 h 47 min
